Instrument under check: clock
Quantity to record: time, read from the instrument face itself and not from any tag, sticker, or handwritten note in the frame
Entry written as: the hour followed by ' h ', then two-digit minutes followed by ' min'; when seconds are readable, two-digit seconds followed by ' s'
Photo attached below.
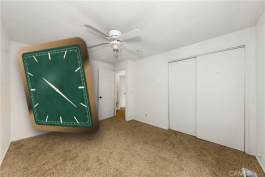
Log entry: 10 h 22 min
